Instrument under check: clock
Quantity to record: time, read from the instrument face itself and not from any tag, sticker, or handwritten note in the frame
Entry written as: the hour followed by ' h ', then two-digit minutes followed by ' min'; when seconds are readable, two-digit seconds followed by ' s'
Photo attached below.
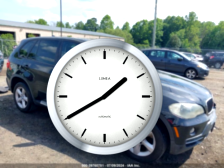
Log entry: 1 h 40 min
